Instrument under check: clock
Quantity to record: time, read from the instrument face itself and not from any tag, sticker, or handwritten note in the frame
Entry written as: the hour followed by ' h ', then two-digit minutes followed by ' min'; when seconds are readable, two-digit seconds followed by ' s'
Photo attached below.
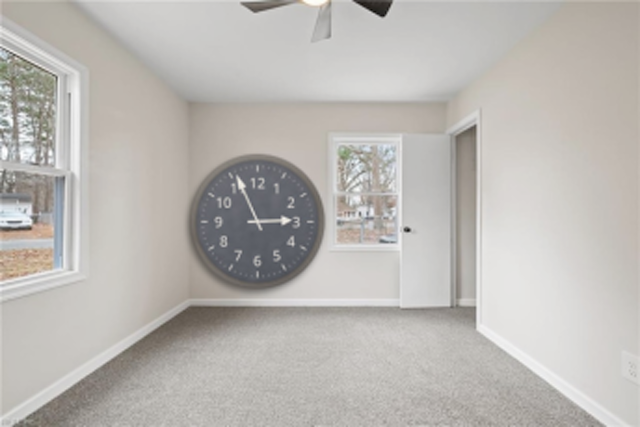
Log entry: 2 h 56 min
